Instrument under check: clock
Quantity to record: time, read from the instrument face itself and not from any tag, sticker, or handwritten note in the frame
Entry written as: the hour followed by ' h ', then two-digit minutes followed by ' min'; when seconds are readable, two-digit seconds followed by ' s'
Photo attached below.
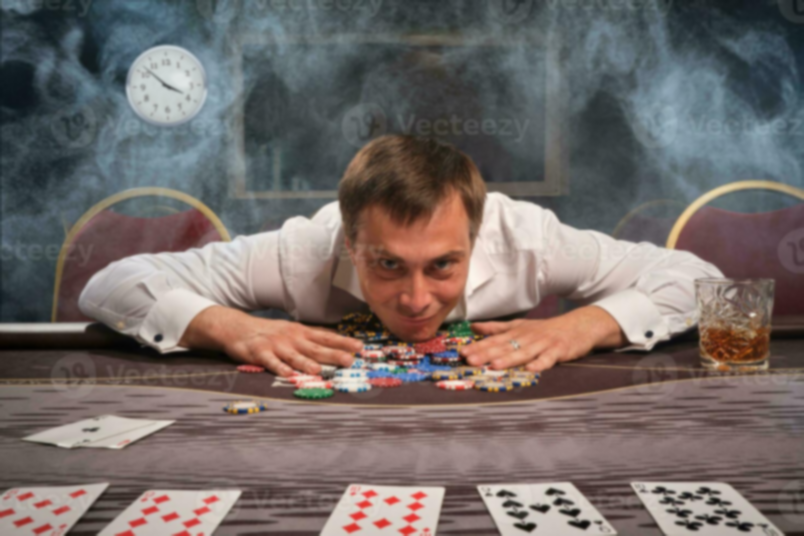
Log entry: 3 h 52 min
